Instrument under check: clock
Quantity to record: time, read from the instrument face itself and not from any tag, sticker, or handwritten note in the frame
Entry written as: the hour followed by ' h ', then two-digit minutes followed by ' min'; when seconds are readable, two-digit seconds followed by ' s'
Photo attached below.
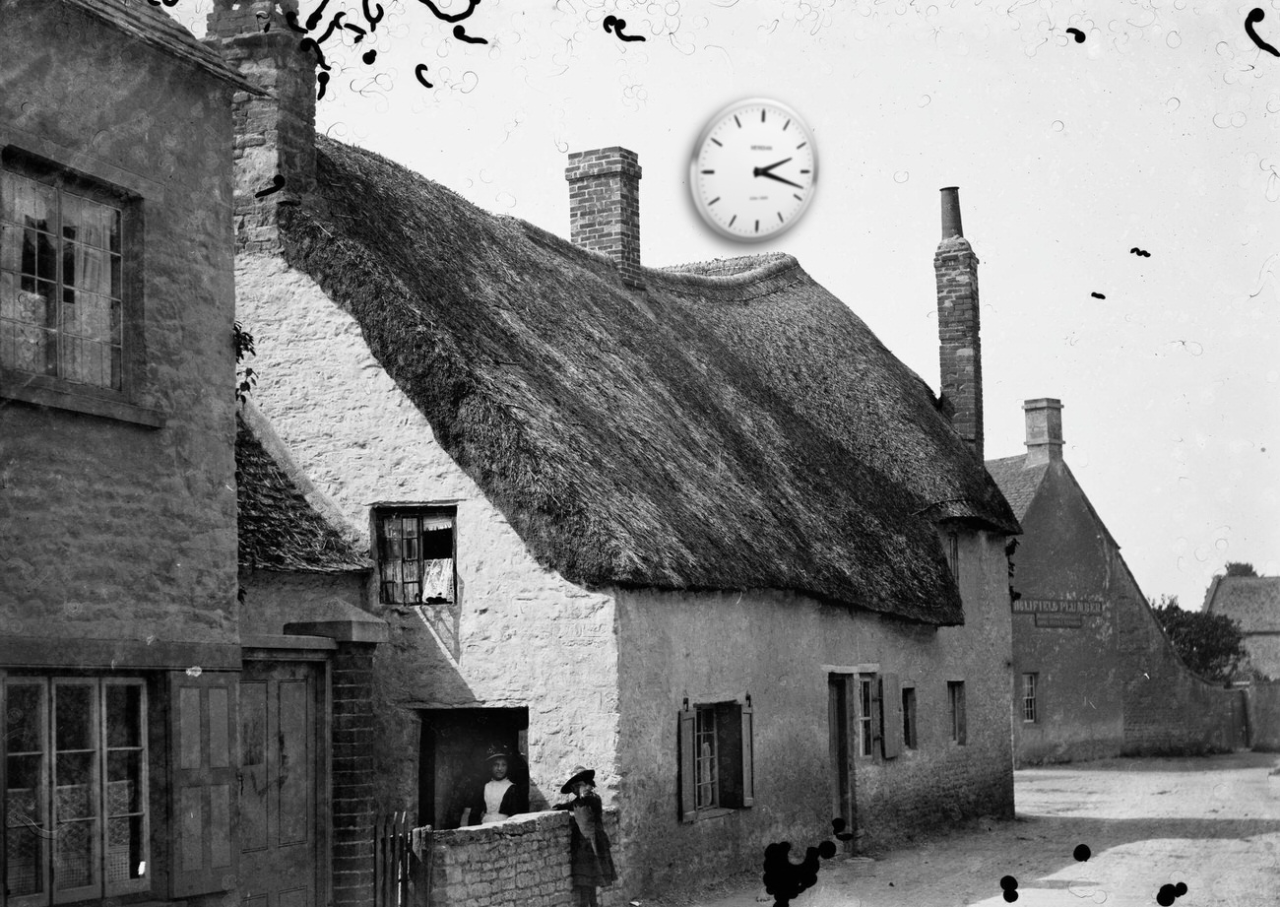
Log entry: 2 h 18 min
